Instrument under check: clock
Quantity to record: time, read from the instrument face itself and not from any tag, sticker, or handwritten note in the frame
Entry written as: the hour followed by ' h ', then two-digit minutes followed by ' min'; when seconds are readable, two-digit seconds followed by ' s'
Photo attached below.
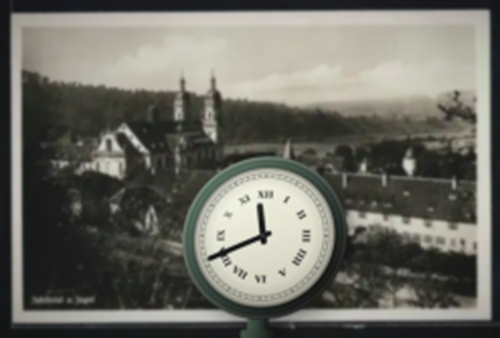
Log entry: 11 h 41 min
